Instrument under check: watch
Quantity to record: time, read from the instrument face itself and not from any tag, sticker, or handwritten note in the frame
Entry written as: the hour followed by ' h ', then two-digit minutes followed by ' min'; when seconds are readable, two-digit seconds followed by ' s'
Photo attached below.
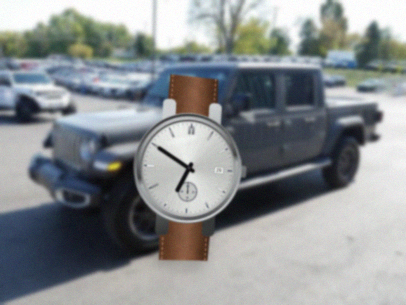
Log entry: 6 h 50 min
